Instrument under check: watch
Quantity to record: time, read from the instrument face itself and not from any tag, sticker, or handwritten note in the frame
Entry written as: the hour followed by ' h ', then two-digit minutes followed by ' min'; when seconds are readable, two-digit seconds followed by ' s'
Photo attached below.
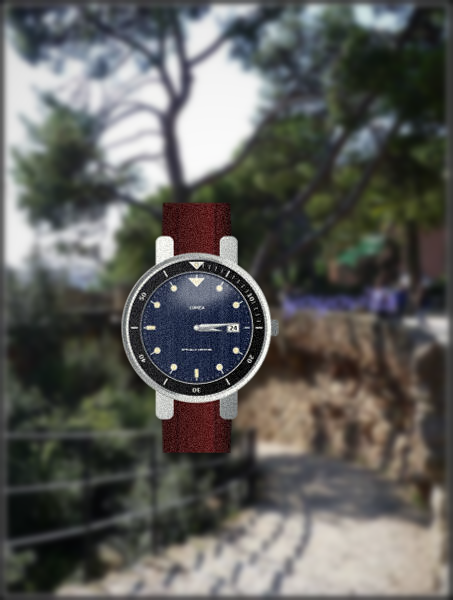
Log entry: 3 h 14 min
